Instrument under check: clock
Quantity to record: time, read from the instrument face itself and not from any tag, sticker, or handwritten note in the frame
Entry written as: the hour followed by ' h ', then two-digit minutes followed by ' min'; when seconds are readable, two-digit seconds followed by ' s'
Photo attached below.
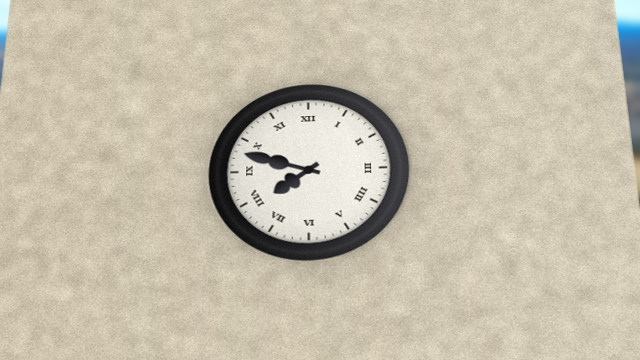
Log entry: 7 h 48 min
